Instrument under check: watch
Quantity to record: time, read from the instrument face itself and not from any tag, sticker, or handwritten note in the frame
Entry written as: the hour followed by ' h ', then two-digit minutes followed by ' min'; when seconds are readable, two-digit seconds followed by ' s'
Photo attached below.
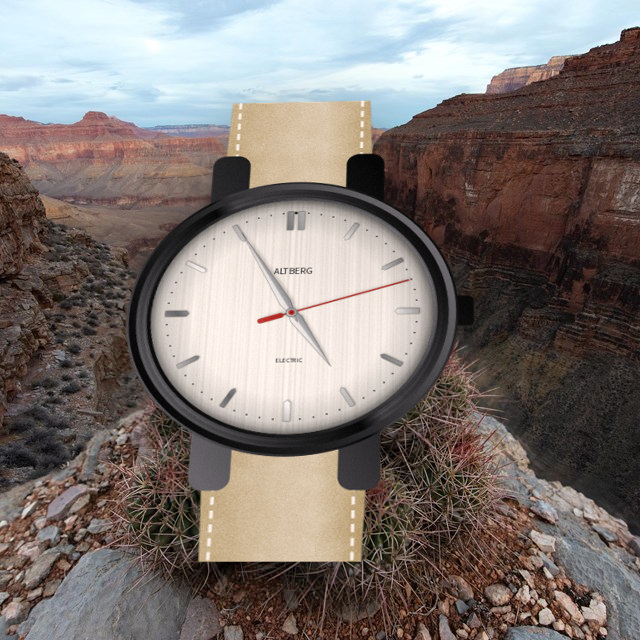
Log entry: 4 h 55 min 12 s
